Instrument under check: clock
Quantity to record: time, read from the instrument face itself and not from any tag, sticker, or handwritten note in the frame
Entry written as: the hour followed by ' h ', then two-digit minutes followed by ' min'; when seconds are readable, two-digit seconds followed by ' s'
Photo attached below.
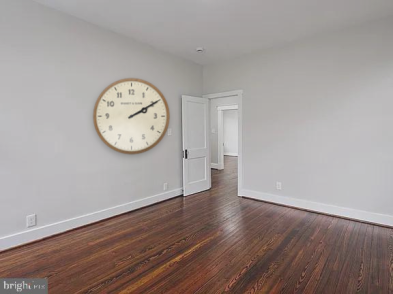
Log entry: 2 h 10 min
